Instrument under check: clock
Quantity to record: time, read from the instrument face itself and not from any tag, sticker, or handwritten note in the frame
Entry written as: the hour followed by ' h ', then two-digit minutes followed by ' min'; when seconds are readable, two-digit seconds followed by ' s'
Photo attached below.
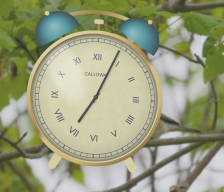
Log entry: 7 h 04 min
